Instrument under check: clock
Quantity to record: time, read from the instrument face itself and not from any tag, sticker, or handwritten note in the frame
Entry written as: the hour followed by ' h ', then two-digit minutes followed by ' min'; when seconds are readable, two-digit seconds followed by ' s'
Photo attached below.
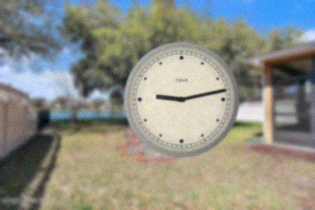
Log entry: 9 h 13 min
